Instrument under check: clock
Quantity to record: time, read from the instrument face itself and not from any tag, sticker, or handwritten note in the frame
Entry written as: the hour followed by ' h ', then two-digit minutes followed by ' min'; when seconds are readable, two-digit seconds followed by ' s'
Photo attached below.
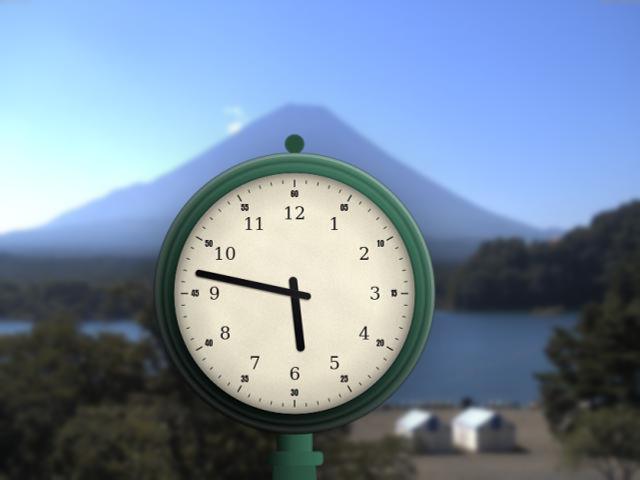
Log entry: 5 h 47 min
